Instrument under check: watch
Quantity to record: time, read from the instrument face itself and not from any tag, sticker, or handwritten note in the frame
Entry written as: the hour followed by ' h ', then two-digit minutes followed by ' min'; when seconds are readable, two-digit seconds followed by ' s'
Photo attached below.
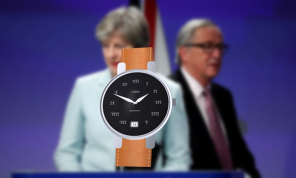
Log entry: 1 h 49 min
